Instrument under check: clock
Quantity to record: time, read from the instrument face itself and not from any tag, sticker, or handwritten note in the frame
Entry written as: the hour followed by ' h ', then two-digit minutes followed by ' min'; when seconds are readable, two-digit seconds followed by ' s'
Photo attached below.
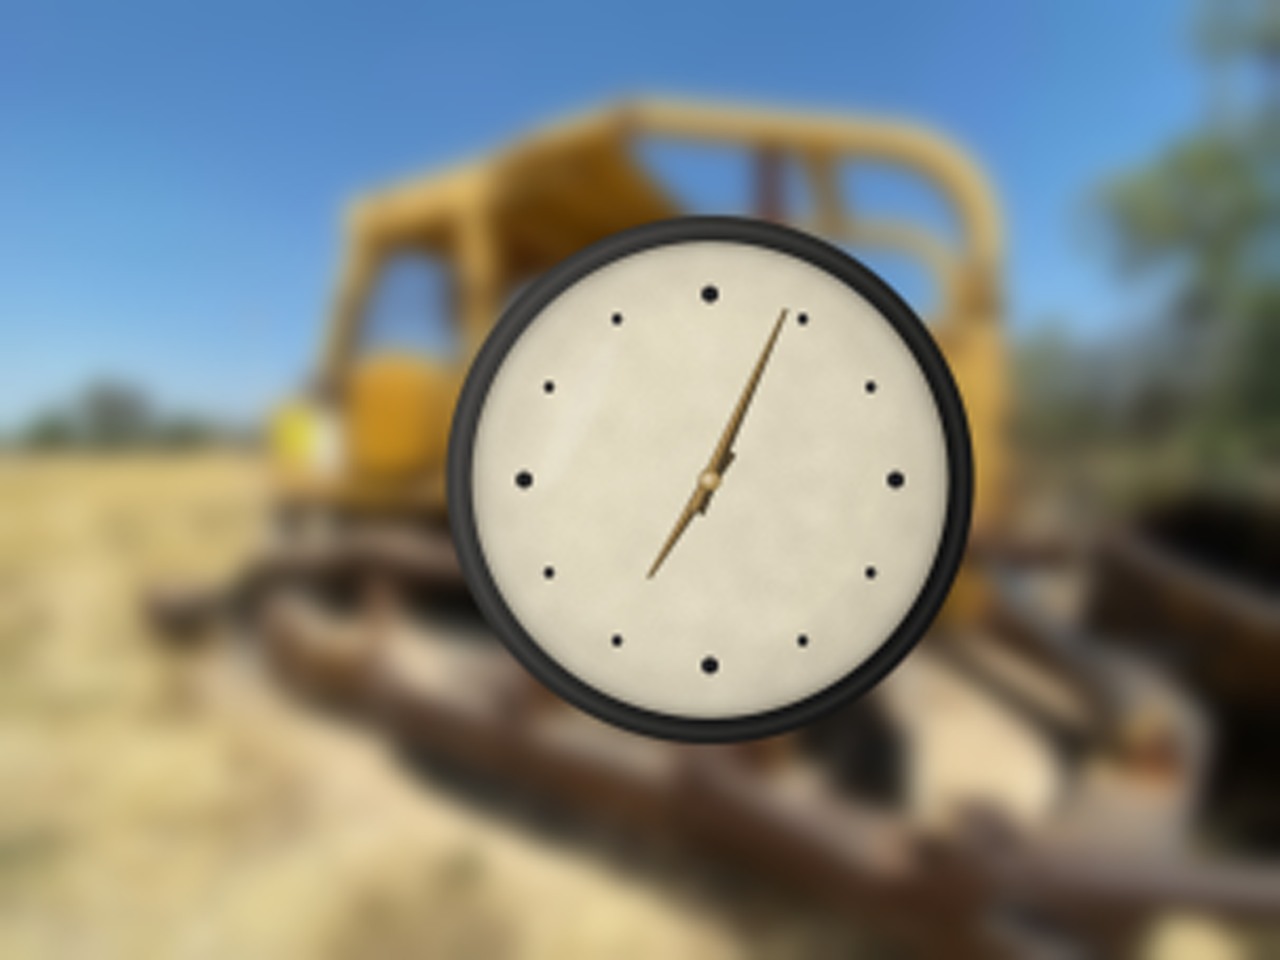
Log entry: 7 h 04 min
